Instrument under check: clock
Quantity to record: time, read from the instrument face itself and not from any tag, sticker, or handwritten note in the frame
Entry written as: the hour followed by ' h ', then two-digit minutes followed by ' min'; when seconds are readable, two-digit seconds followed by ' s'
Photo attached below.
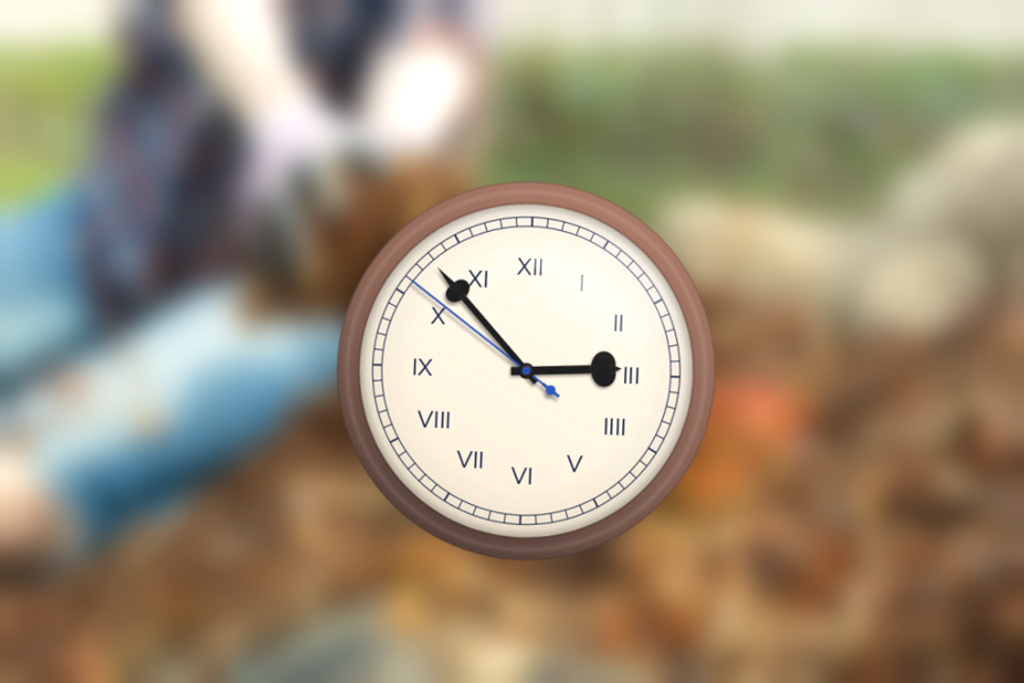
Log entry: 2 h 52 min 51 s
